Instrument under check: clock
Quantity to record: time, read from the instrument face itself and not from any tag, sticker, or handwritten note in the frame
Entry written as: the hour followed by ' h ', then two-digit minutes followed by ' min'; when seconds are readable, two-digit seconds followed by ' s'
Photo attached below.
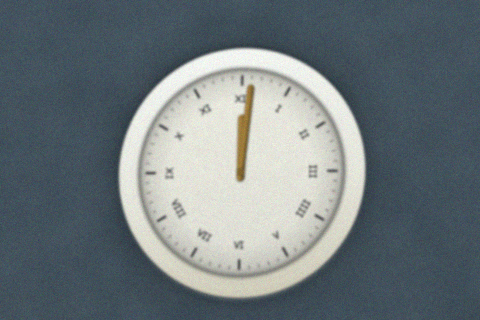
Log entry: 12 h 01 min
